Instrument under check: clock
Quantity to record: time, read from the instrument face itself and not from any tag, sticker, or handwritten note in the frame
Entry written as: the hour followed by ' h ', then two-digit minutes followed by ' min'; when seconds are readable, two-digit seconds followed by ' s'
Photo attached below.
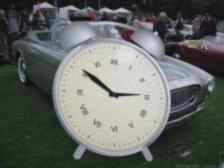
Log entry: 2 h 51 min
